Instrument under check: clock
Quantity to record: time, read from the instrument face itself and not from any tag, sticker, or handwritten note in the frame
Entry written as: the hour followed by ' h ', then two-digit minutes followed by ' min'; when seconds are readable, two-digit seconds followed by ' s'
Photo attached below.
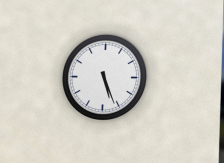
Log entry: 5 h 26 min
